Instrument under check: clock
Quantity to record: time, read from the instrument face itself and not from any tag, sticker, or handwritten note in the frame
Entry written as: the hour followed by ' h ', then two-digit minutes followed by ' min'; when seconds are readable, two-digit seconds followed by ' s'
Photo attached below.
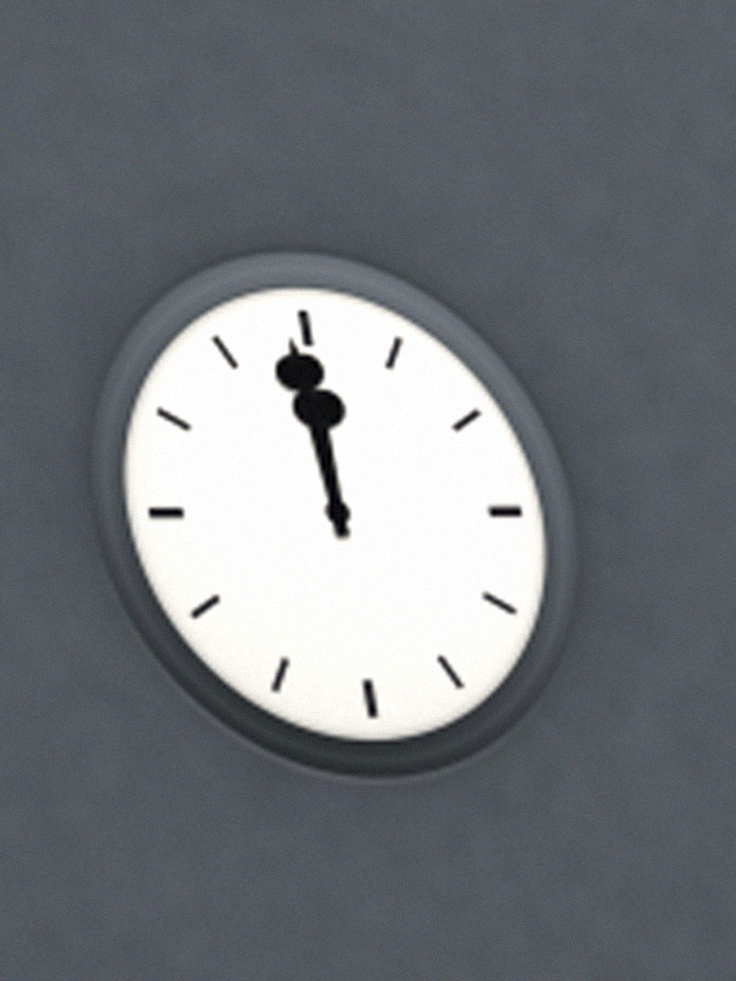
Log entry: 11 h 59 min
